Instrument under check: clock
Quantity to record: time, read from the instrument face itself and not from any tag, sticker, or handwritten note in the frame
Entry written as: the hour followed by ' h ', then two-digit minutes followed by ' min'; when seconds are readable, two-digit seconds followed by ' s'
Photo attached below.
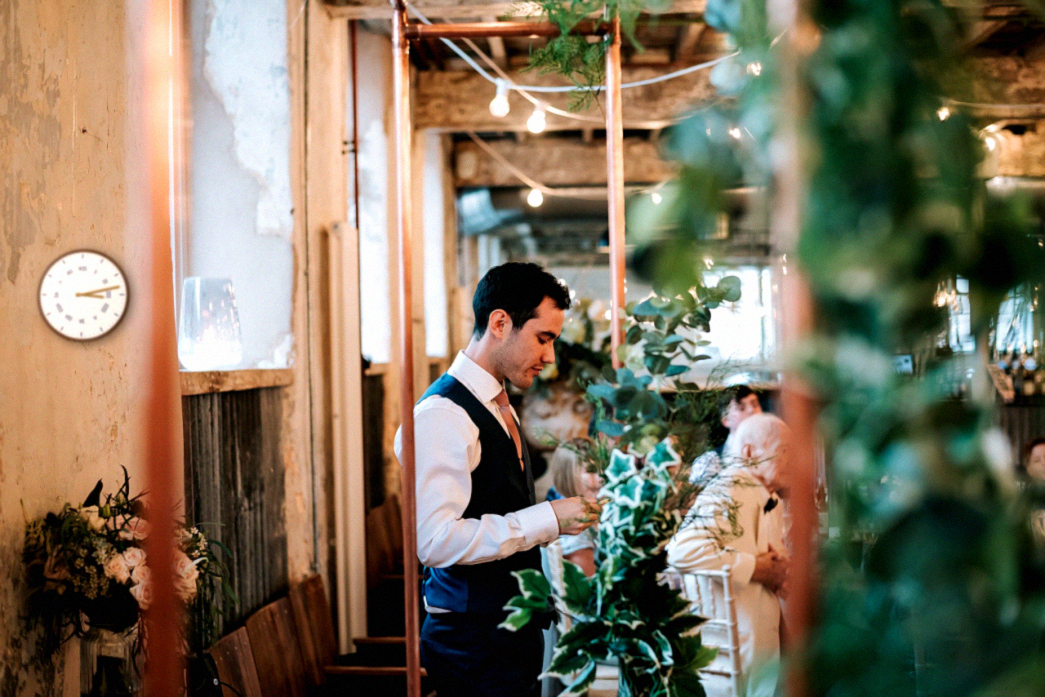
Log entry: 3 h 13 min
